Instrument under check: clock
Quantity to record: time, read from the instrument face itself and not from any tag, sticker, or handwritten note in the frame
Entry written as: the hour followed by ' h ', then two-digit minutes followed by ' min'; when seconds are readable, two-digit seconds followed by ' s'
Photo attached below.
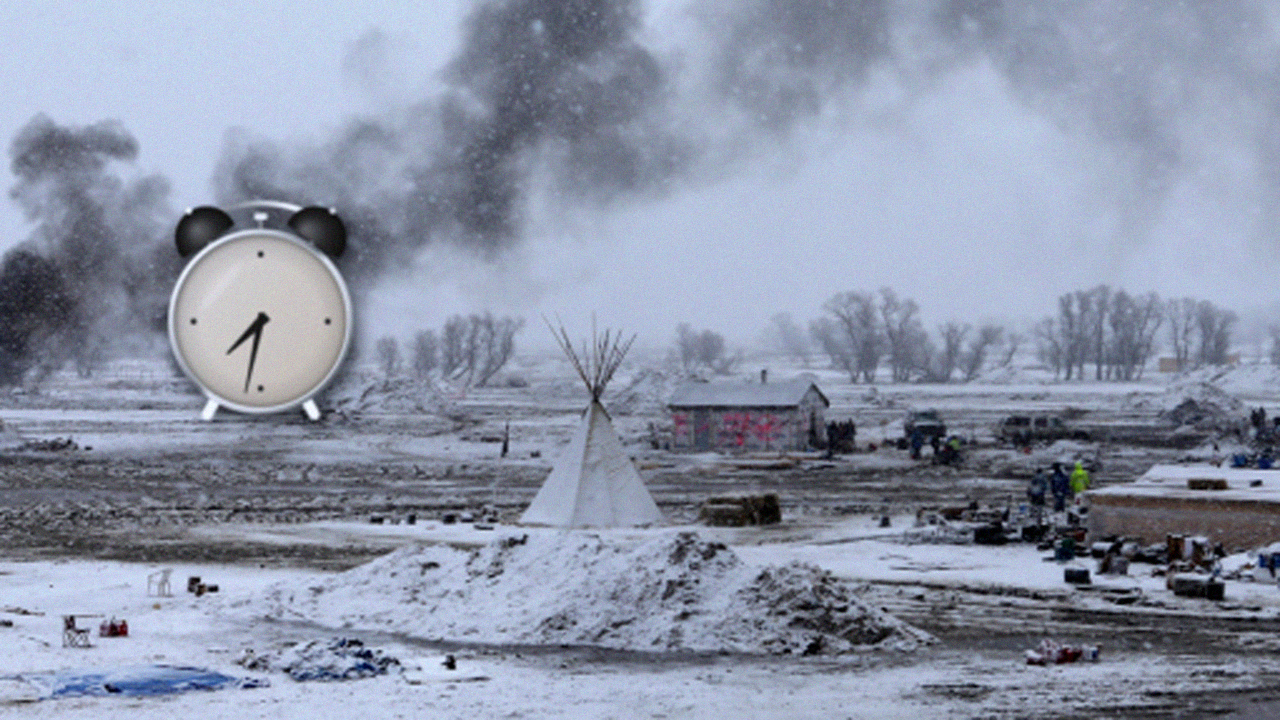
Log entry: 7 h 32 min
